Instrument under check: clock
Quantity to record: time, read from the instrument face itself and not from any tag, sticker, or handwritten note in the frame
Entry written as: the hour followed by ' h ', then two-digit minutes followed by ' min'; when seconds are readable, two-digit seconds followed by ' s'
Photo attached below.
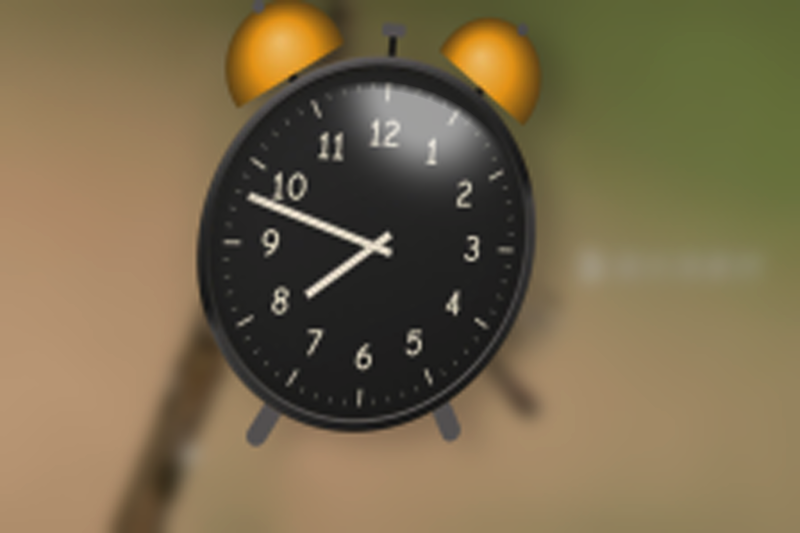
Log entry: 7 h 48 min
